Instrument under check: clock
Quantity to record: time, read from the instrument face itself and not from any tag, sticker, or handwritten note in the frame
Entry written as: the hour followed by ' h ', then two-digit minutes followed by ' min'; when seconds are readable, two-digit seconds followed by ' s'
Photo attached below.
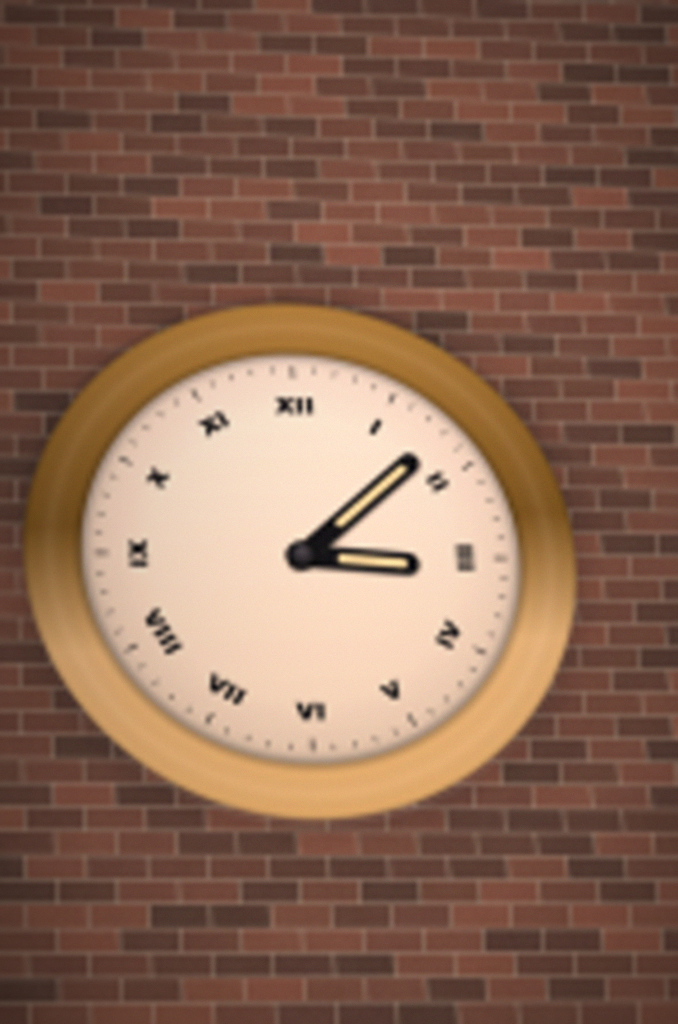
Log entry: 3 h 08 min
